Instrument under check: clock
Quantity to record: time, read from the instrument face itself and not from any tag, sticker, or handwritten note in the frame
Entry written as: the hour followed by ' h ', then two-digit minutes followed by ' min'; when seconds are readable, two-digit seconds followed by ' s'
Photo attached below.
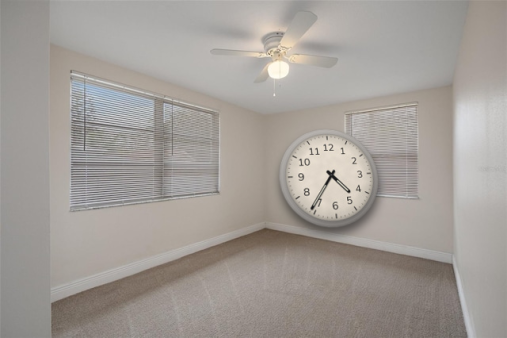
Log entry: 4 h 36 min
